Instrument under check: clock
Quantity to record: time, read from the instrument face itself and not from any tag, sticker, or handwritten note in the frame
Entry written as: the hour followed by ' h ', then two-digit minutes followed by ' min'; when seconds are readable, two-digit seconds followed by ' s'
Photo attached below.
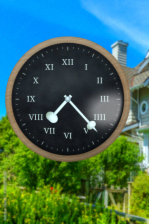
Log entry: 7 h 23 min
